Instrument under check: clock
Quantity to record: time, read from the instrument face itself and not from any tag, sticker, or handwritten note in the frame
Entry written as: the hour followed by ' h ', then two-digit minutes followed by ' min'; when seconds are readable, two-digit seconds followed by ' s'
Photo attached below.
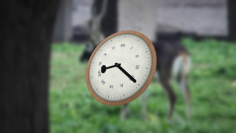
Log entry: 8 h 20 min
